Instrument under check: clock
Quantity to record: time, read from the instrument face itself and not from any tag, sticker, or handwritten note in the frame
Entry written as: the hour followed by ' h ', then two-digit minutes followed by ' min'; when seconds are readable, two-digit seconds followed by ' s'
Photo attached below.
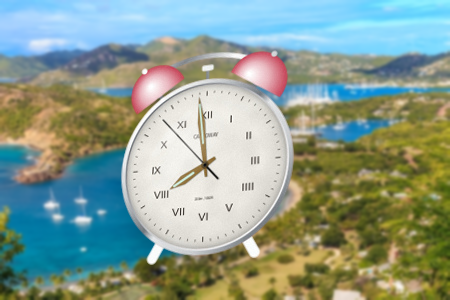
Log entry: 7 h 58 min 53 s
